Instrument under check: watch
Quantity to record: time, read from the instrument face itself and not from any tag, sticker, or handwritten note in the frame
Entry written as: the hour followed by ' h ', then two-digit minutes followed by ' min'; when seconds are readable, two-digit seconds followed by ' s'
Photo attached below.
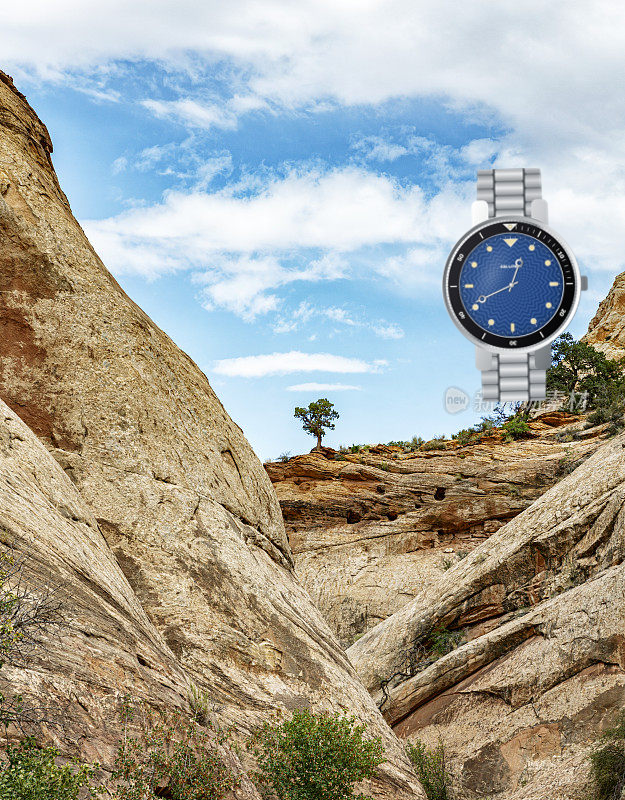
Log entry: 12 h 41 min
